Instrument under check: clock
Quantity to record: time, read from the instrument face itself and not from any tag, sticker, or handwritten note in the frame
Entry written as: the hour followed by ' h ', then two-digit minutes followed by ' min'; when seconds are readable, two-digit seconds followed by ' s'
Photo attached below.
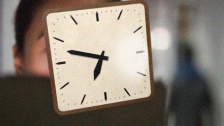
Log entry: 6 h 48 min
